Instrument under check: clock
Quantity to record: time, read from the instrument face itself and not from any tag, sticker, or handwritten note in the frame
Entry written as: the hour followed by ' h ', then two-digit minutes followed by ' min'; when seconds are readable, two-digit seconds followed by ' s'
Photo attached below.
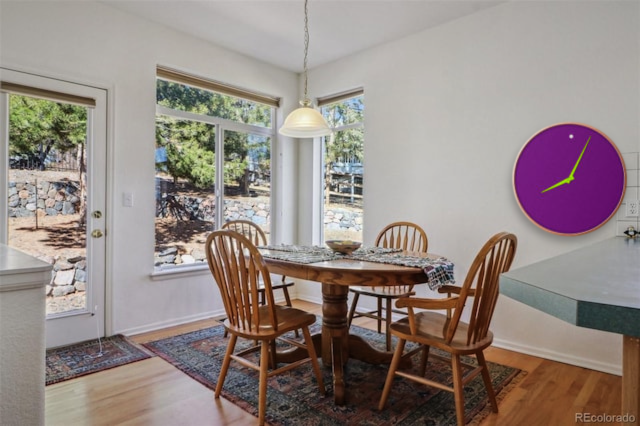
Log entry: 8 h 04 min
